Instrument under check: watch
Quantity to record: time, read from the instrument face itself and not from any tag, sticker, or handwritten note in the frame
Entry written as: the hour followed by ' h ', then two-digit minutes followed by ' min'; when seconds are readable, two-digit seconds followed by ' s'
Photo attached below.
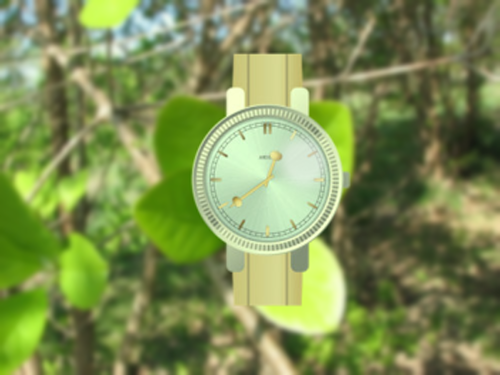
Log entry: 12 h 39 min
